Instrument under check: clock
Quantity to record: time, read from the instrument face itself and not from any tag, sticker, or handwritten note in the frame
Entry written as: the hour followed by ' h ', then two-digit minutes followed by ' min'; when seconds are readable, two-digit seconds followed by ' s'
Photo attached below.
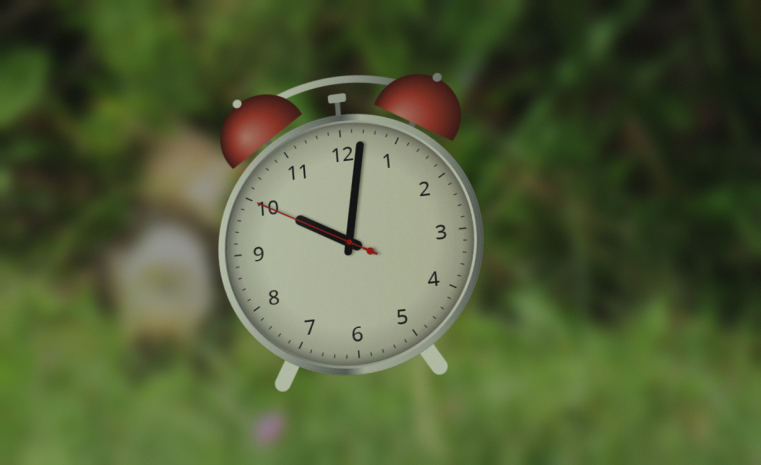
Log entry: 10 h 01 min 50 s
